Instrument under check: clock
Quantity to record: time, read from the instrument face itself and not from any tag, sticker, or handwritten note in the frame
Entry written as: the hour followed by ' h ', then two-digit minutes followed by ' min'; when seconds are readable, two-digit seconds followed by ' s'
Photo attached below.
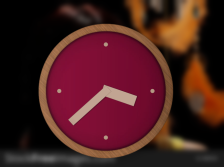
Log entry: 3 h 38 min
